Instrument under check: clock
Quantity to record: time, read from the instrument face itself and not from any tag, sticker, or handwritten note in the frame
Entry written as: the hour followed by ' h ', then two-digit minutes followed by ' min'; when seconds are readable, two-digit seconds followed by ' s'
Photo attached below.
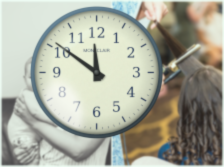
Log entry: 11 h 51 min
